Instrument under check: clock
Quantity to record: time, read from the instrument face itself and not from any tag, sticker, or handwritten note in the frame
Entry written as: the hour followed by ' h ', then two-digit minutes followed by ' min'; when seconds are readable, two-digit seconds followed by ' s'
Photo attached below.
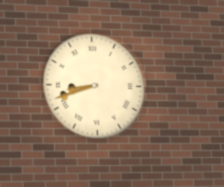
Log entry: 8 h 42 min
